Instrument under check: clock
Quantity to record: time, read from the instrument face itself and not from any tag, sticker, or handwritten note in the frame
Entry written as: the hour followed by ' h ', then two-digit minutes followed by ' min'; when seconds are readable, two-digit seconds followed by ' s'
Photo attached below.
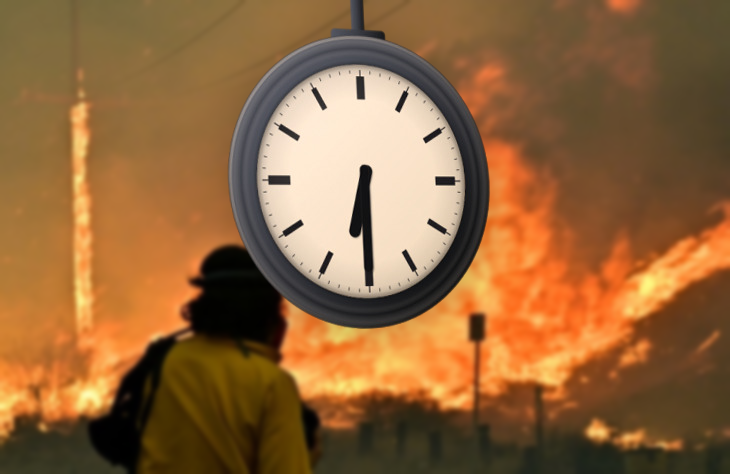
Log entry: 6 h 30 min
